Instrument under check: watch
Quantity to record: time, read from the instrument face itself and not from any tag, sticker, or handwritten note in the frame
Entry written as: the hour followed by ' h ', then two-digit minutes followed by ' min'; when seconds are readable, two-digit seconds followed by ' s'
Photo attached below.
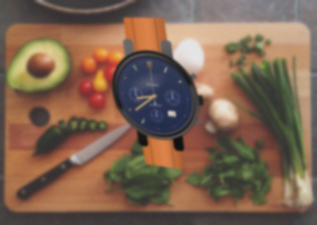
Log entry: 8 h 39 min
